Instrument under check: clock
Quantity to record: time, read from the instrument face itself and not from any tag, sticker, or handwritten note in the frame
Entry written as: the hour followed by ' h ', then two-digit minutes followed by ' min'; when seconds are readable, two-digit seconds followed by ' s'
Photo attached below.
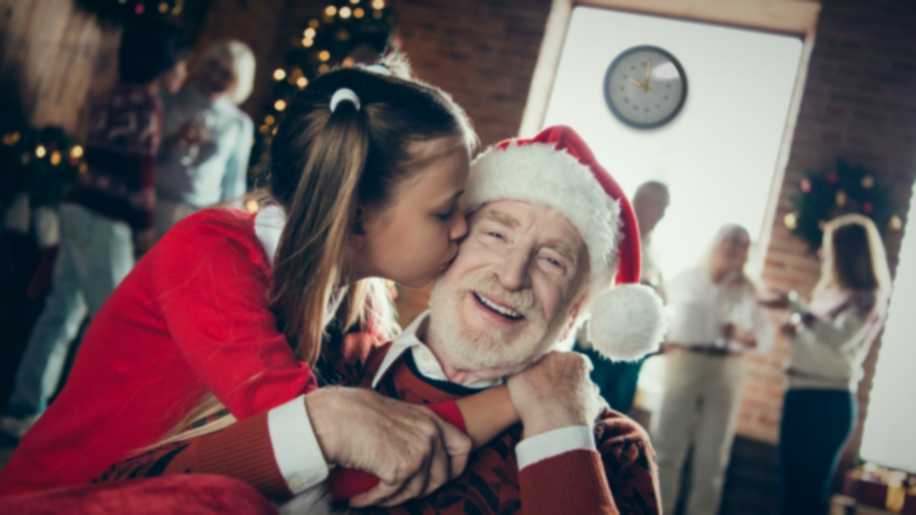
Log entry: 10 h 02 min
